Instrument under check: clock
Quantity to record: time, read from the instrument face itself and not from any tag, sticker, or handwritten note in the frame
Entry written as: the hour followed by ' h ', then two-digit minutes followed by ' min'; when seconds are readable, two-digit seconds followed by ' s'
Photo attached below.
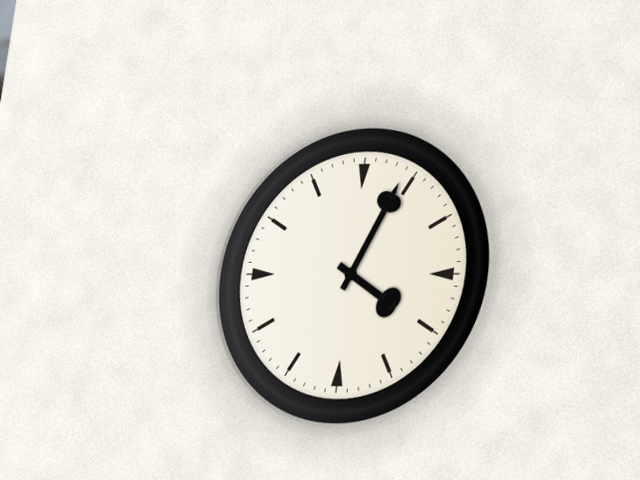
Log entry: 4 h 04 min
